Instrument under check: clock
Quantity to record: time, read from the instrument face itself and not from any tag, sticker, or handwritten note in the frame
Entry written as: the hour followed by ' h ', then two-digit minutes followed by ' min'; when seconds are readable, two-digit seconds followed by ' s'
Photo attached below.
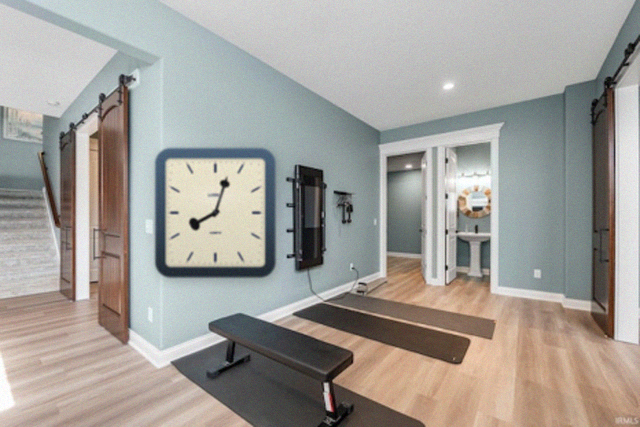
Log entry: 8 h 03 min
